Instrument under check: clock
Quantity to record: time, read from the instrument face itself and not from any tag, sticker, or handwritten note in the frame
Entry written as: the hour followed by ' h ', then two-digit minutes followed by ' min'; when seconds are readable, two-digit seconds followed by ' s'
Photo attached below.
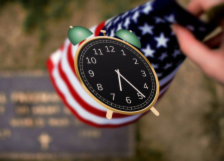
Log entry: 6 h 24 min
